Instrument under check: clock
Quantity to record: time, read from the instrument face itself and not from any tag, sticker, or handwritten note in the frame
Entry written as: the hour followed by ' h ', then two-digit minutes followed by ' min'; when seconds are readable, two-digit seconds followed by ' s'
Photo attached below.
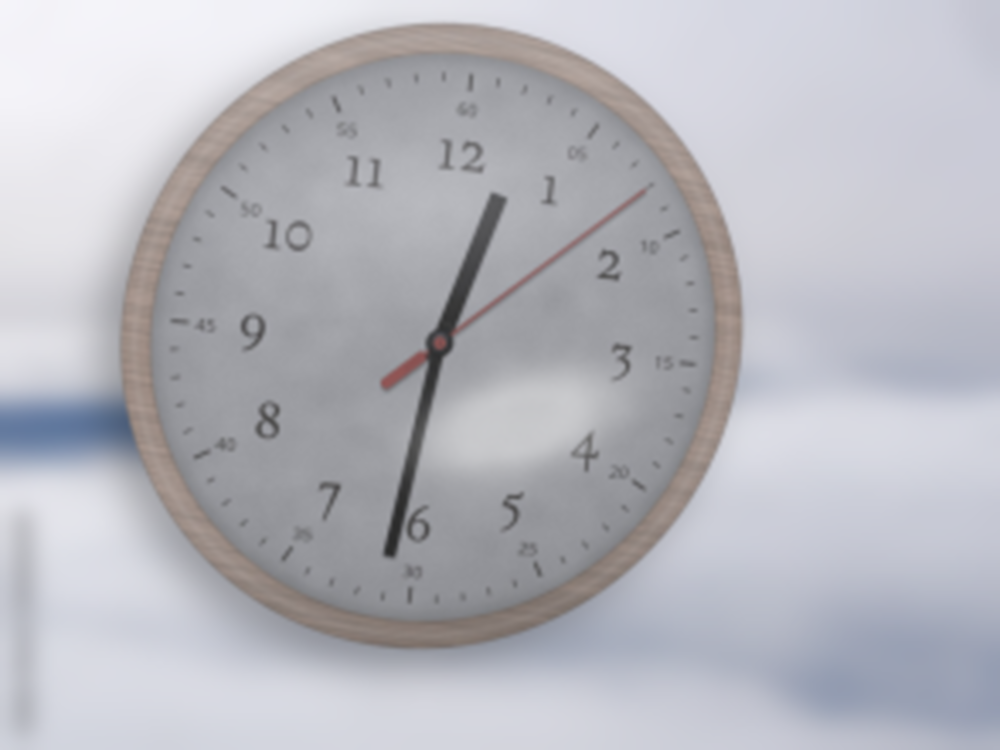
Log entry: 12 h 31 min 08 s
